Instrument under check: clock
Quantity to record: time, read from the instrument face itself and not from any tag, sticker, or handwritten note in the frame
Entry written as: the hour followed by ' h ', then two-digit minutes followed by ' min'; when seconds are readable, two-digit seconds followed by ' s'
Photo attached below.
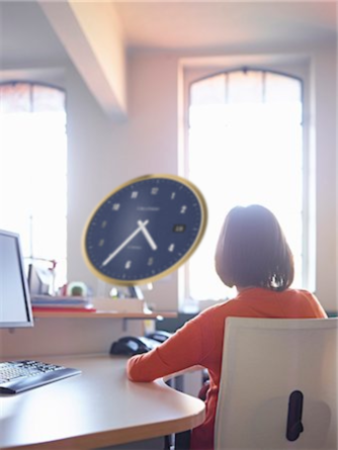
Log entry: 4 h 35 min
